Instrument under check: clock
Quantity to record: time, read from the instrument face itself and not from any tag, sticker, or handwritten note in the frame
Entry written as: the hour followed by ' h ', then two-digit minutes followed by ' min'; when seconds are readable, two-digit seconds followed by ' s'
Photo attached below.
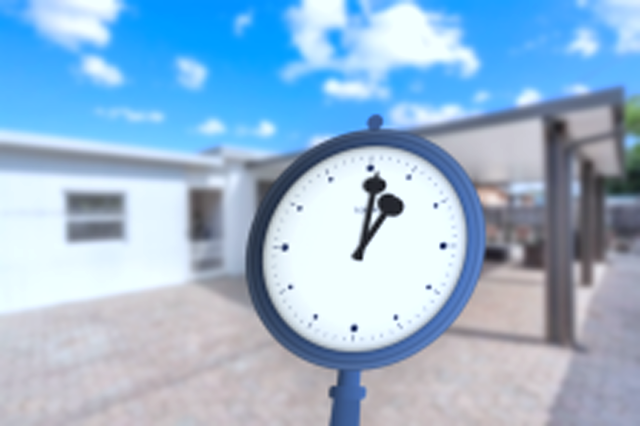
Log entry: 1 h 01 min
